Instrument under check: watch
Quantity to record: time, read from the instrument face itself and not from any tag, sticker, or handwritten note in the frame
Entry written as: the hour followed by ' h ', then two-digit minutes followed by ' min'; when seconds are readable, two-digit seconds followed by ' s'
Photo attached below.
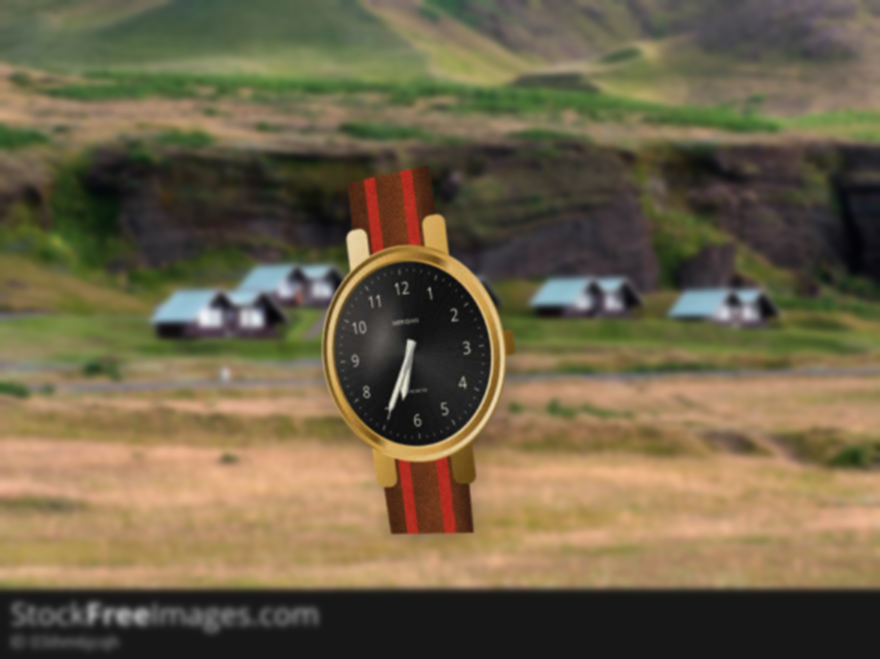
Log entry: 6 h 35 min
